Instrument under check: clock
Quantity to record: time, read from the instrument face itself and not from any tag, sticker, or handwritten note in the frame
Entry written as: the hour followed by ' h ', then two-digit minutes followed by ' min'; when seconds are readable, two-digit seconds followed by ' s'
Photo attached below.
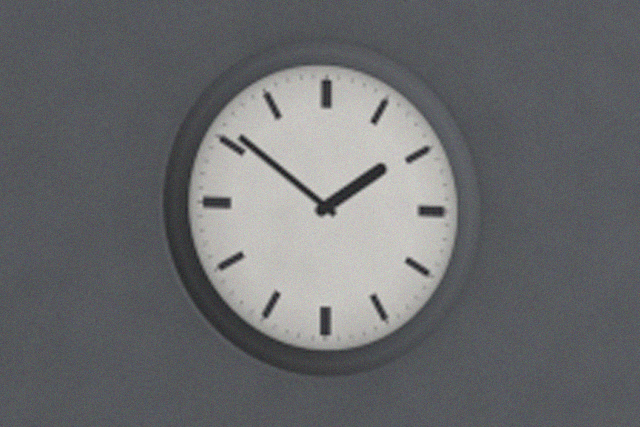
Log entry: 1 h 51 min
